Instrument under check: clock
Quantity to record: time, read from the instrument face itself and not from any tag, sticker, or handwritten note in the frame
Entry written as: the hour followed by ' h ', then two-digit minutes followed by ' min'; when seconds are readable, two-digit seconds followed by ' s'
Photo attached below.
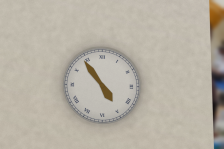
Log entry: 4 h 54 min
